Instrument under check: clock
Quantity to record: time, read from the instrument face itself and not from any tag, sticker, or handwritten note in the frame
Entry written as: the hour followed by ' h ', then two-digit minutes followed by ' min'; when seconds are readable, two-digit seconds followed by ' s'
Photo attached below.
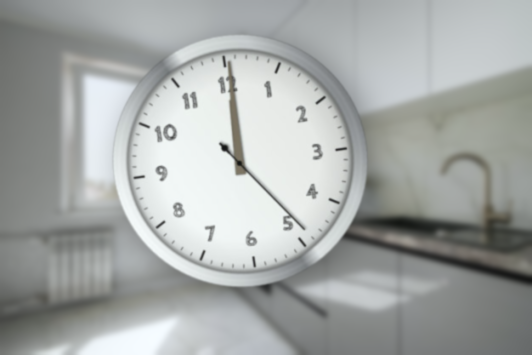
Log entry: 12 h 00 min 24 s
